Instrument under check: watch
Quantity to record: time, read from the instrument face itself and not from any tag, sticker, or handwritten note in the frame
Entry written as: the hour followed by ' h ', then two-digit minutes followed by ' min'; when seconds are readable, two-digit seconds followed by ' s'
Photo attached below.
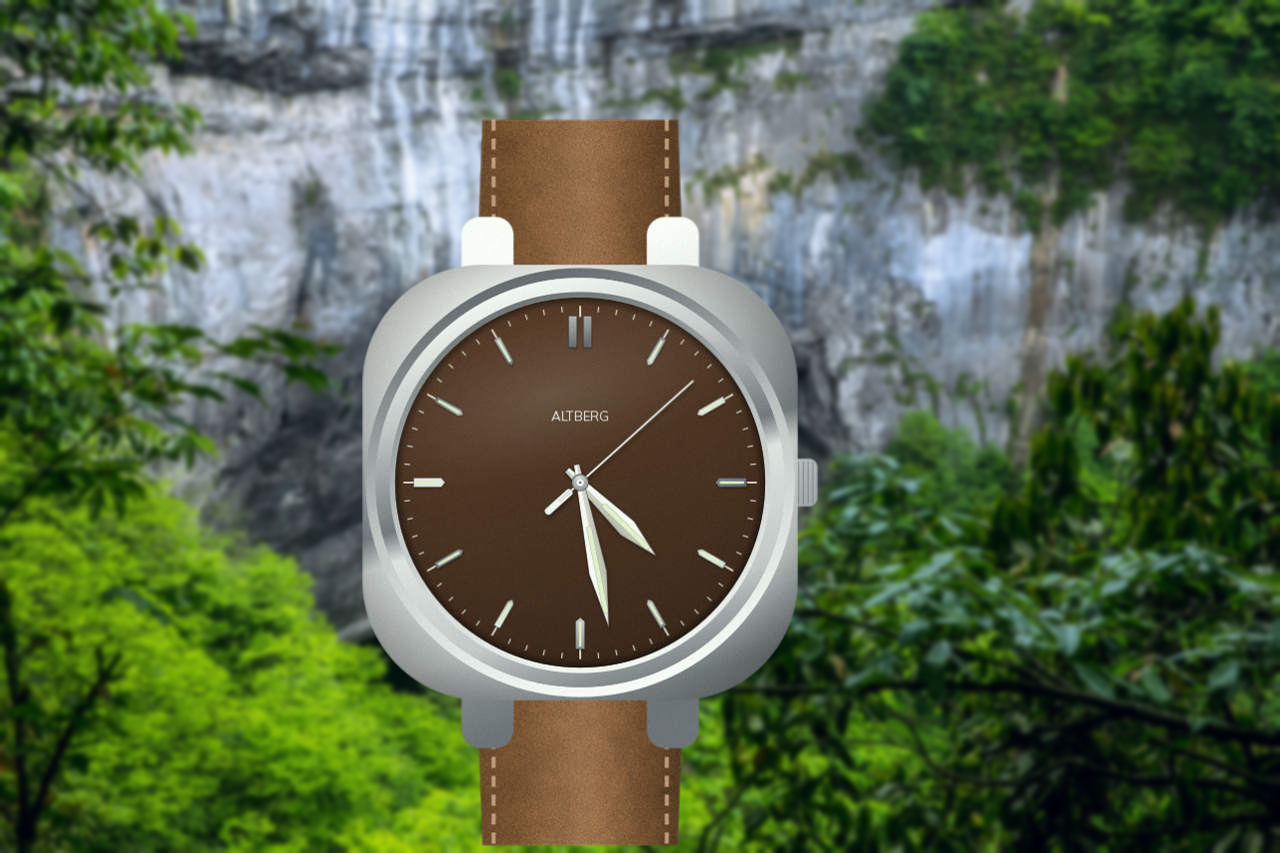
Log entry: 4 h 28 min 08 s
